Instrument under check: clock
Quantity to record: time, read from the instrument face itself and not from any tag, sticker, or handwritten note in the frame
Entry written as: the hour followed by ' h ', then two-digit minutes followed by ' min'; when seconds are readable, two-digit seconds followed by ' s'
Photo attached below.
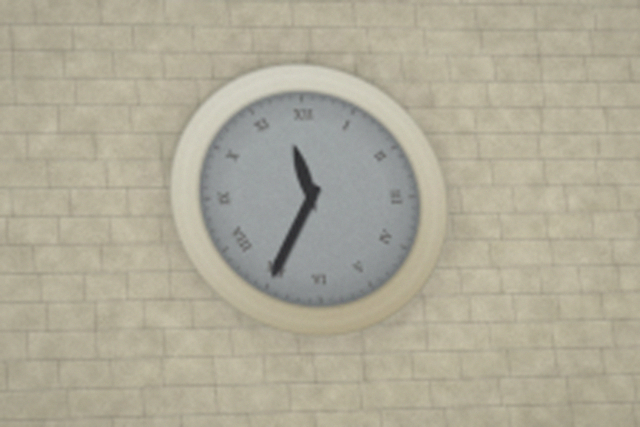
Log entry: 11 h 35 min
